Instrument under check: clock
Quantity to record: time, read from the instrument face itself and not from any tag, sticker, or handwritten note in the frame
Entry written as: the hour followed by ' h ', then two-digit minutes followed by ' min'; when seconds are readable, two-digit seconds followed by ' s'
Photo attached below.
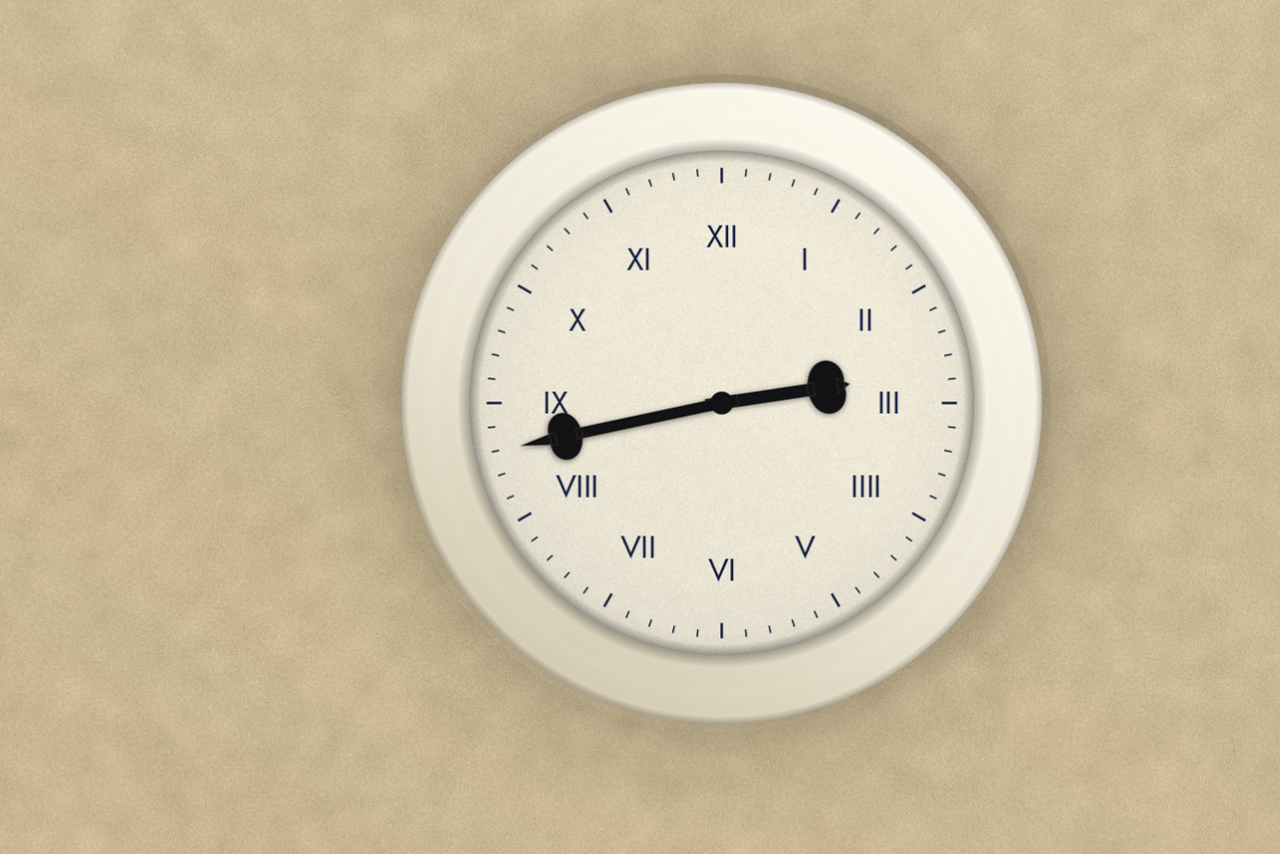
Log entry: 2 h 43 min
